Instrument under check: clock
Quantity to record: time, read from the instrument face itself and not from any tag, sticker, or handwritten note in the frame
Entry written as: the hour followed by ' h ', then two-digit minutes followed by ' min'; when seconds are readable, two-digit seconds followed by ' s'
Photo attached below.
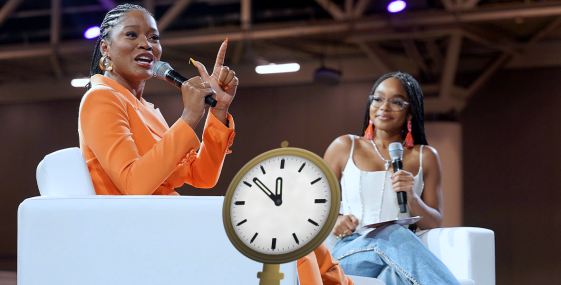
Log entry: 11 h 52 min
